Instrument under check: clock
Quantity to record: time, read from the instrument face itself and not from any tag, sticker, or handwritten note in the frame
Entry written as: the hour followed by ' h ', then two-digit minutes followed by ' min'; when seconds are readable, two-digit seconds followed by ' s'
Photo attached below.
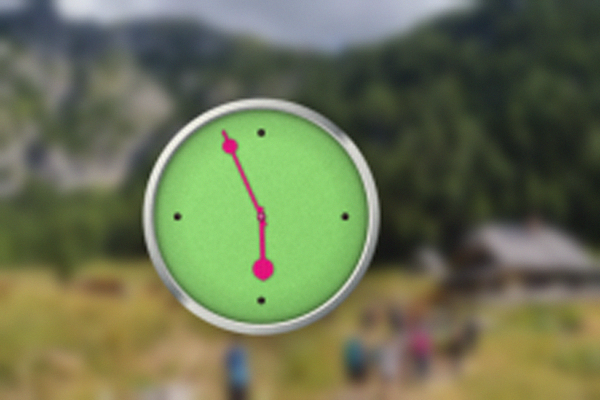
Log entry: 5 h 56 min
